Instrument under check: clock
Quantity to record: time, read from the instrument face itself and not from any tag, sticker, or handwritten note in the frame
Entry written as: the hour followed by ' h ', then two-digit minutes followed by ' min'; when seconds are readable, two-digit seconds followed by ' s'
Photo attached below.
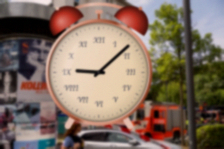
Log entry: 9 h 08 min
